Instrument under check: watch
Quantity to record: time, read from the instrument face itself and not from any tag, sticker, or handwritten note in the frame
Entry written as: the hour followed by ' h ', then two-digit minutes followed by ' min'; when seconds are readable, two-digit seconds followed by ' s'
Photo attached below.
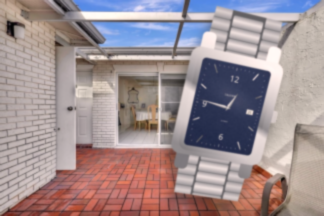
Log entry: 12 h 46 min
